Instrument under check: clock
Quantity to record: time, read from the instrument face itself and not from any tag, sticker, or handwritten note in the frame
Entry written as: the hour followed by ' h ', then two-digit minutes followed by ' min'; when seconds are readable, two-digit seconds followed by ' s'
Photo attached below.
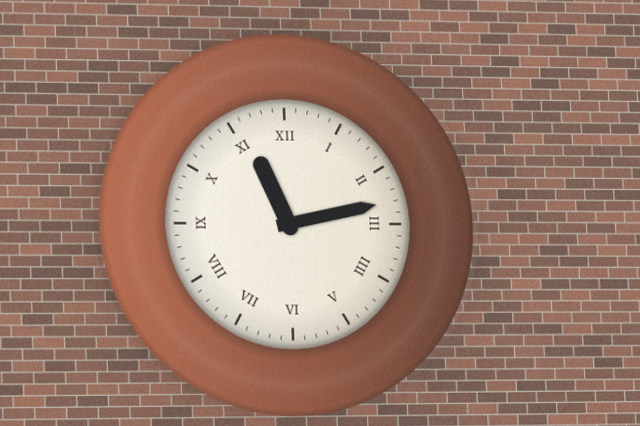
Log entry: 11 h 13 min
